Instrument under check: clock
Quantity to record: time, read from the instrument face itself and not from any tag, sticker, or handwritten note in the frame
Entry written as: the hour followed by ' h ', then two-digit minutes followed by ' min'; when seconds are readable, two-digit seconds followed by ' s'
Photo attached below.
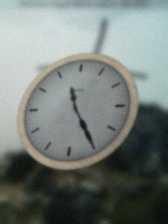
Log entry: 11 h 25 min
